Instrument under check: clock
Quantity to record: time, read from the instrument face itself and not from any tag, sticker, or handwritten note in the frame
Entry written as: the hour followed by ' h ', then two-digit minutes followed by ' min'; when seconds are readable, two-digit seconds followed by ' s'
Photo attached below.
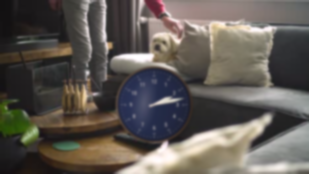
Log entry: 2 h 13 min
